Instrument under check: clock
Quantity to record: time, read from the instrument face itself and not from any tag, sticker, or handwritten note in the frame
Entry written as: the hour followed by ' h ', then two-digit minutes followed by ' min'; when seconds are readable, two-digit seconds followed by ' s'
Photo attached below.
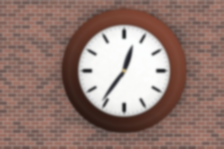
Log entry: 12 h 36 min
